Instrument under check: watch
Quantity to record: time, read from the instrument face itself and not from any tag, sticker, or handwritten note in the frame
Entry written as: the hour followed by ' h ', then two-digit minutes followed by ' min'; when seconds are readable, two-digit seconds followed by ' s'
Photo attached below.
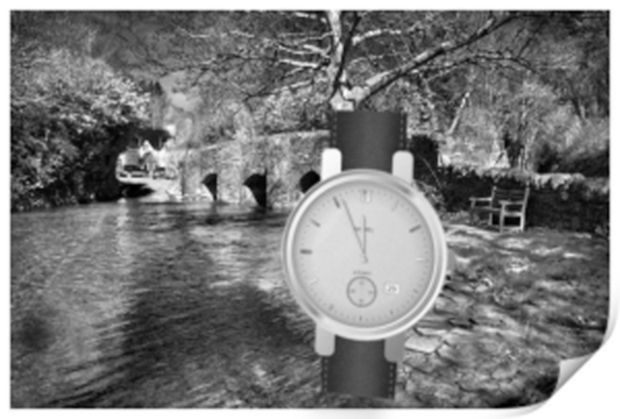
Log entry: 11 h 56 min
